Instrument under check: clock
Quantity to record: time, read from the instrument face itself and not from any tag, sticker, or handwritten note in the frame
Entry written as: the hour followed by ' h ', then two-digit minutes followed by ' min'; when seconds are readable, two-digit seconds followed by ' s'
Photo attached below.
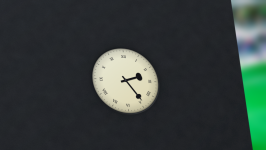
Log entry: 2 h 24 min
